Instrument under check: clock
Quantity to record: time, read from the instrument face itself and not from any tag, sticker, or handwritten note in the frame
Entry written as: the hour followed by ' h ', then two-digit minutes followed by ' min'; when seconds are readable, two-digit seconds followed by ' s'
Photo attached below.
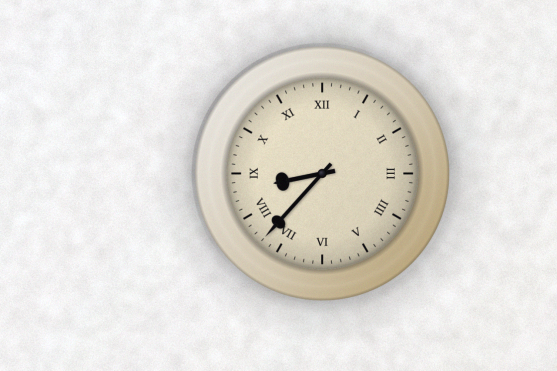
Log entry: 8 h 37 min
